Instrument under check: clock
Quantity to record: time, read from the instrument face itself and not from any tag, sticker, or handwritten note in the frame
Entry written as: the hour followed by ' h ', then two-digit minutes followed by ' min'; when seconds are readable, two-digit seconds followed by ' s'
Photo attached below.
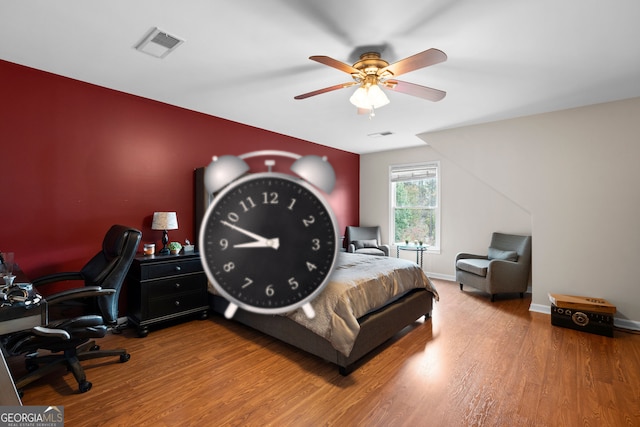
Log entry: 8 h 49 min
